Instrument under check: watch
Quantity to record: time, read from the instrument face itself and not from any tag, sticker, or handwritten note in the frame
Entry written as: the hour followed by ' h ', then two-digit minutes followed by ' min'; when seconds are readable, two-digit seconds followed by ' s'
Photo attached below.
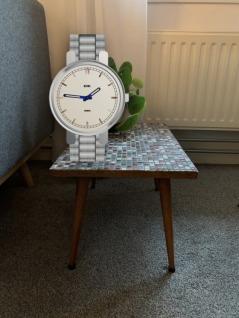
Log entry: 1 h 46 min
